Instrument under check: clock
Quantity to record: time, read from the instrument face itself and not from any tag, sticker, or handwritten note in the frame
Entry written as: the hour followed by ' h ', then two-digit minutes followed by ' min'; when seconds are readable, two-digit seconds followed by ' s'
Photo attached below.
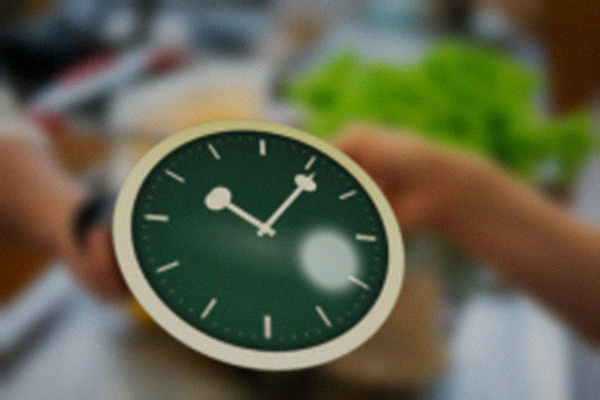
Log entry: 10 h 06 min
